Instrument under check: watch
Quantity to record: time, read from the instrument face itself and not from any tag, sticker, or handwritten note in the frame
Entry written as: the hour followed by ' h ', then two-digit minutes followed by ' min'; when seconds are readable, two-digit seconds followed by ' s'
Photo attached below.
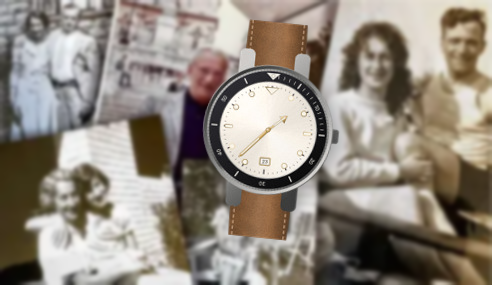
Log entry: 1 h 37 min
